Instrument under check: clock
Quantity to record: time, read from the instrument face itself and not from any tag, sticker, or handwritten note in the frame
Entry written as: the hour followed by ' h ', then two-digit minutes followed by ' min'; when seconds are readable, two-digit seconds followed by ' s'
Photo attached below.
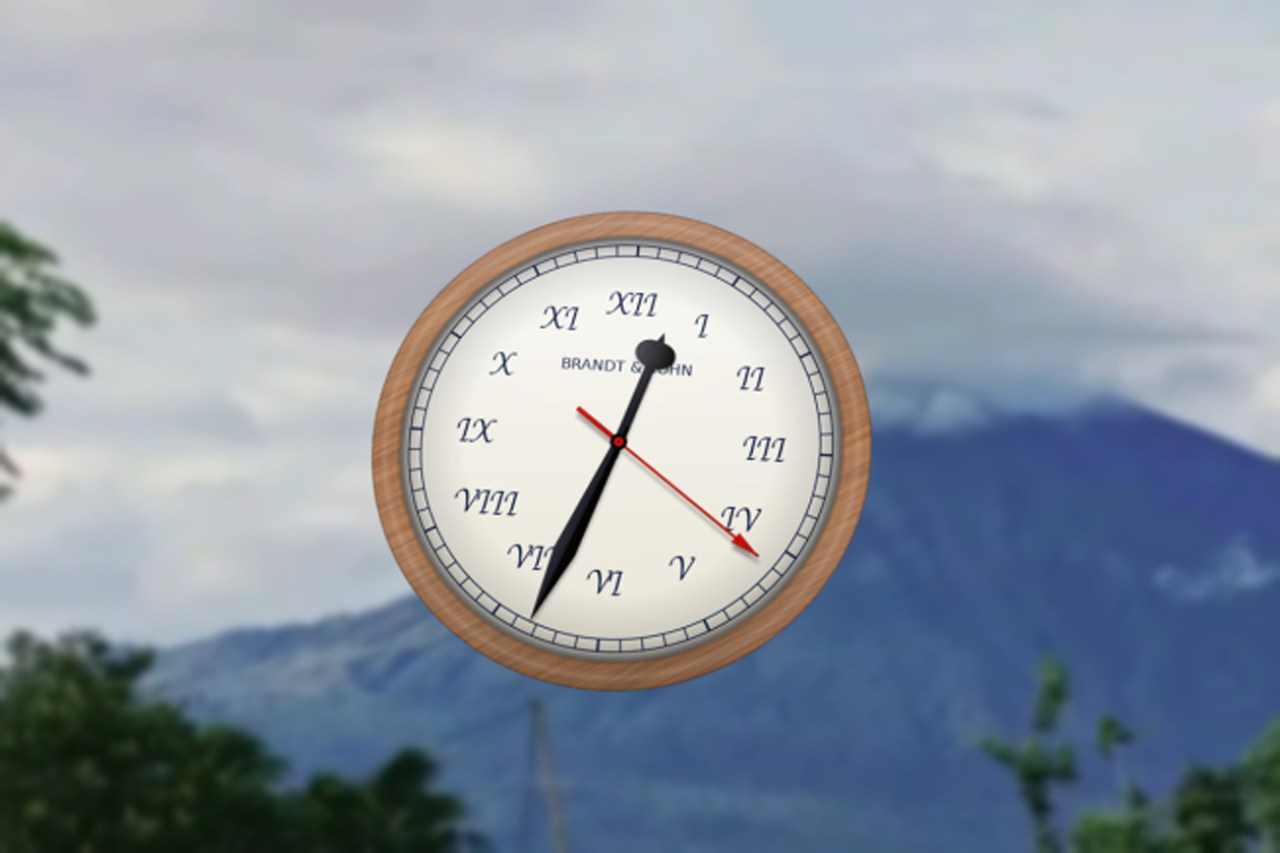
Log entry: 12 h 33 min 21 s
